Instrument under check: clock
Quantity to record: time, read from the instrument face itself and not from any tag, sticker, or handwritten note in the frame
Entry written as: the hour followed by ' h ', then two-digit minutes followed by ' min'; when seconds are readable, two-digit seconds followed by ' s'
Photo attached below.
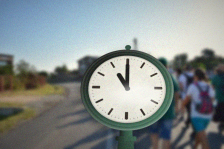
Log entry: 11 h 00 min
